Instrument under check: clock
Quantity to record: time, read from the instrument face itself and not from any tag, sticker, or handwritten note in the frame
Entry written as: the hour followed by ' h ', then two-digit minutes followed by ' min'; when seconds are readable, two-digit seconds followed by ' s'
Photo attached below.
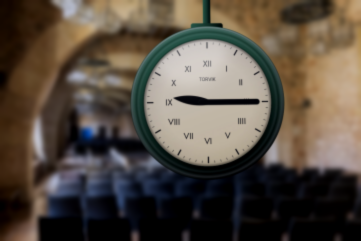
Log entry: 9 h 15 min
